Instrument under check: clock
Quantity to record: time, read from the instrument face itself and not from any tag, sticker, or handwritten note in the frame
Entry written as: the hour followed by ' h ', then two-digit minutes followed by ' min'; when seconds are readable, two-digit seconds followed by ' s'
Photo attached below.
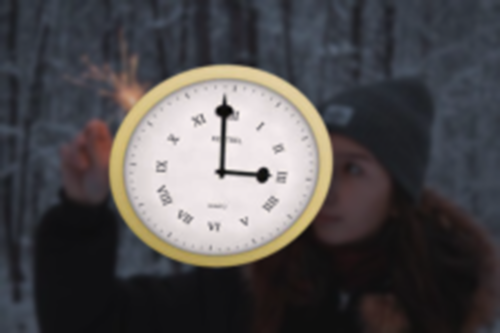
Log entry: 2 h 59 min
